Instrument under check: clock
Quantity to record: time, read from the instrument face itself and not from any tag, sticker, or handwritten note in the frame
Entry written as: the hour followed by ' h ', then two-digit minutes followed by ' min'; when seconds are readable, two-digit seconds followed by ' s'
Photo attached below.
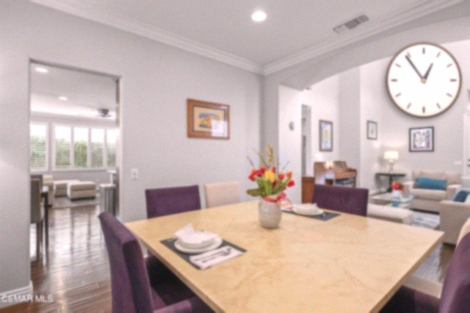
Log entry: 12 h 54 min
